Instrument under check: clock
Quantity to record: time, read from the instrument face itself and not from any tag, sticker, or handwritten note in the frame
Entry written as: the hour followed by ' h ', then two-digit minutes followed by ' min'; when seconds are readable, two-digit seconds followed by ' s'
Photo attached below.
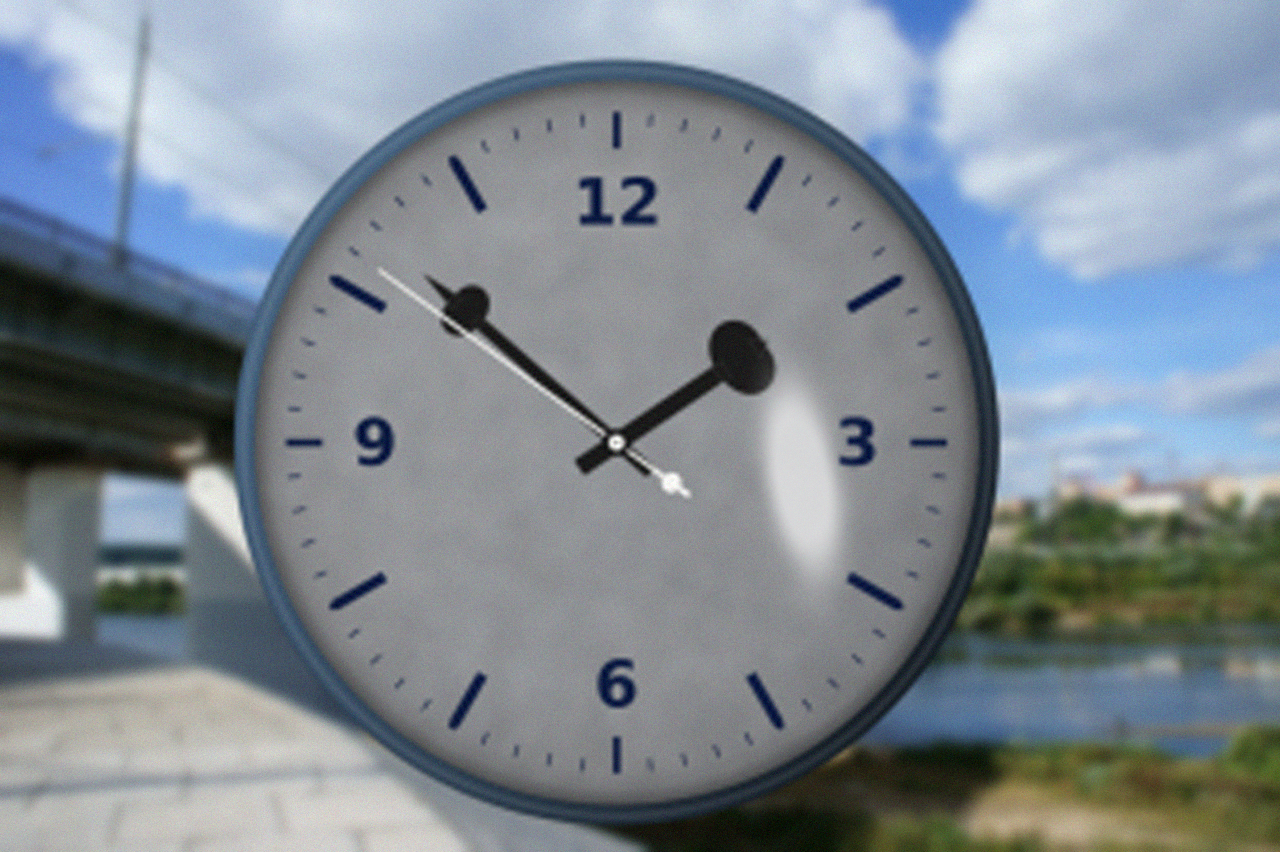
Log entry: 1 h 51 min 51 s
